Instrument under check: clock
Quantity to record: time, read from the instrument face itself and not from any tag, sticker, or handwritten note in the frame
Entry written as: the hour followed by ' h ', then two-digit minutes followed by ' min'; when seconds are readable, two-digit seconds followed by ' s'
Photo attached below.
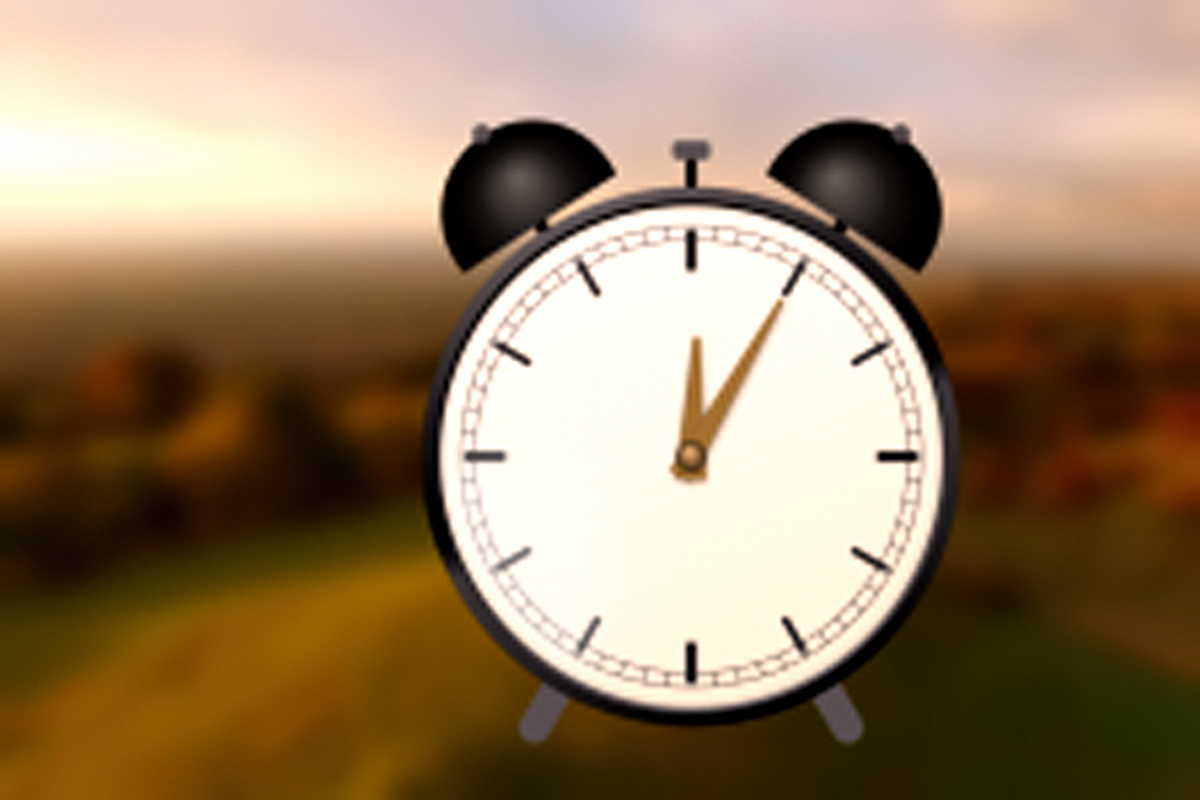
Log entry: 12 h 05 min
